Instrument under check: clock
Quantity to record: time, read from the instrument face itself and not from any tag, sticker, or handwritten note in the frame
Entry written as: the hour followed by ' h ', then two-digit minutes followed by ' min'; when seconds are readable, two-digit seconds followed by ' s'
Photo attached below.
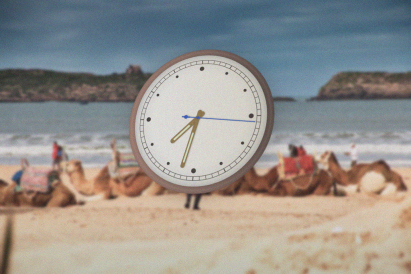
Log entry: 7 h 32 min 16 s
